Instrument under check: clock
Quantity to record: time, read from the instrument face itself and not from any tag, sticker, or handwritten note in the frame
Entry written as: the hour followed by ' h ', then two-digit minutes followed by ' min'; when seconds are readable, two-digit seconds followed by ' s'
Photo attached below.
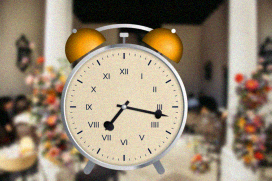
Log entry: 7 h 17 min
